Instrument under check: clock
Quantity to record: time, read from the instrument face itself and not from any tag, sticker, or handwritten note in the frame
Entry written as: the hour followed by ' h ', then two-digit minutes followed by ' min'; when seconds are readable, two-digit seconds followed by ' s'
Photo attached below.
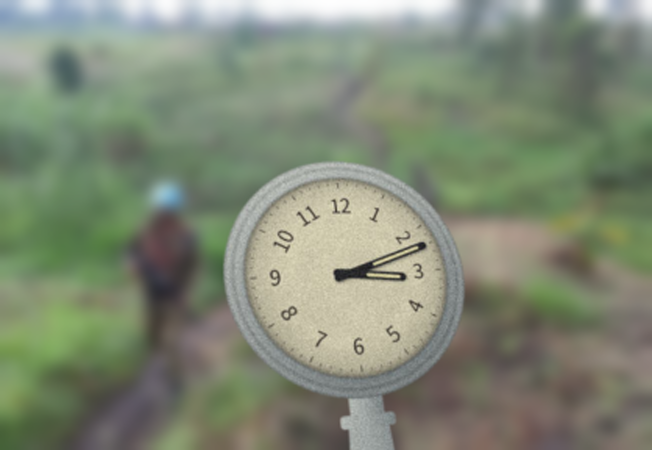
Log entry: 3 h 12 min
